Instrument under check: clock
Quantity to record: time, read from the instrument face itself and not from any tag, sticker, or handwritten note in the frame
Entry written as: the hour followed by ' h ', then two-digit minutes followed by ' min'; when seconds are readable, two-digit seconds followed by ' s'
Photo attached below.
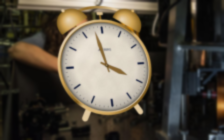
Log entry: 3 h 58 min
